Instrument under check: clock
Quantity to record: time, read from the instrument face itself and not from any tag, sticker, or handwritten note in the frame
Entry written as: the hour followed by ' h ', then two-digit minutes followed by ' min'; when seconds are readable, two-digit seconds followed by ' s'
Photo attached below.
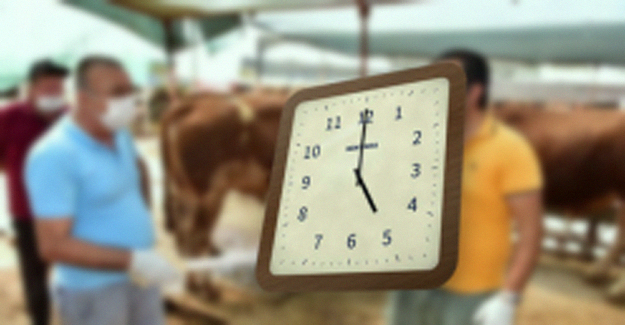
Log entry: 5 h 00 min
